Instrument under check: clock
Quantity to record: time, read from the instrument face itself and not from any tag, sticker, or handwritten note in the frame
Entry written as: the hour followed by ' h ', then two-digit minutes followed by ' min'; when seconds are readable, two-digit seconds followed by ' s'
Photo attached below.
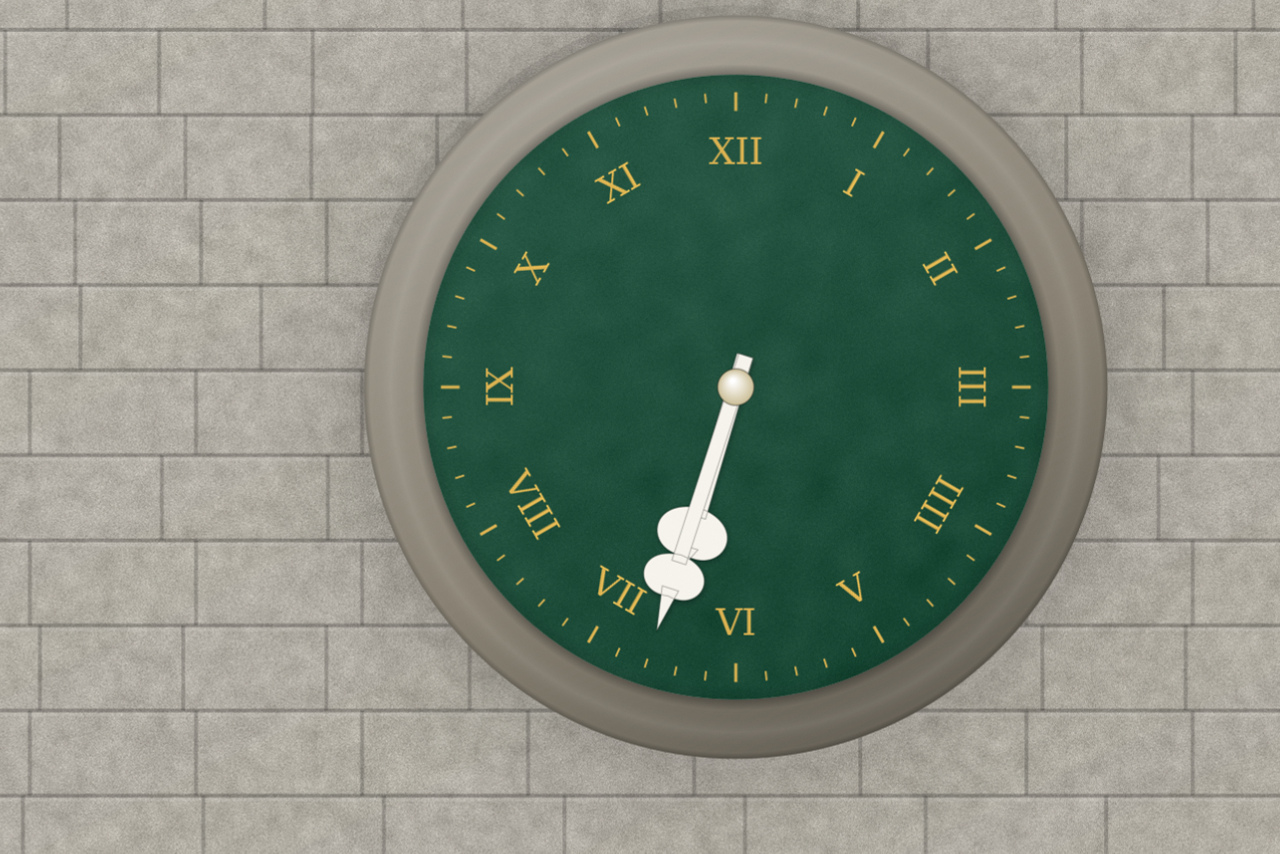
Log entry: 6 h 33 min
